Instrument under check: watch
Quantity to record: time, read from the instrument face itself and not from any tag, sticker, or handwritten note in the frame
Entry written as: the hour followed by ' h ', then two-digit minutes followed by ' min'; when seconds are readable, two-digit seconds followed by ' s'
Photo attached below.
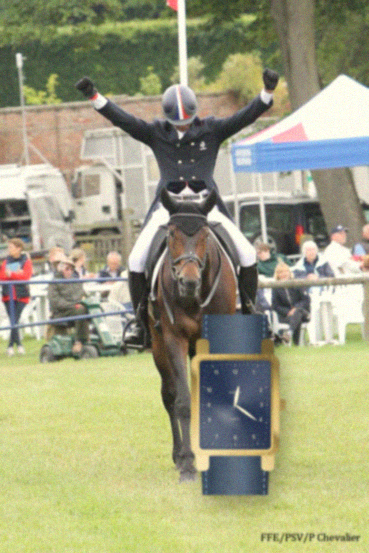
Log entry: 12 h 21 min
